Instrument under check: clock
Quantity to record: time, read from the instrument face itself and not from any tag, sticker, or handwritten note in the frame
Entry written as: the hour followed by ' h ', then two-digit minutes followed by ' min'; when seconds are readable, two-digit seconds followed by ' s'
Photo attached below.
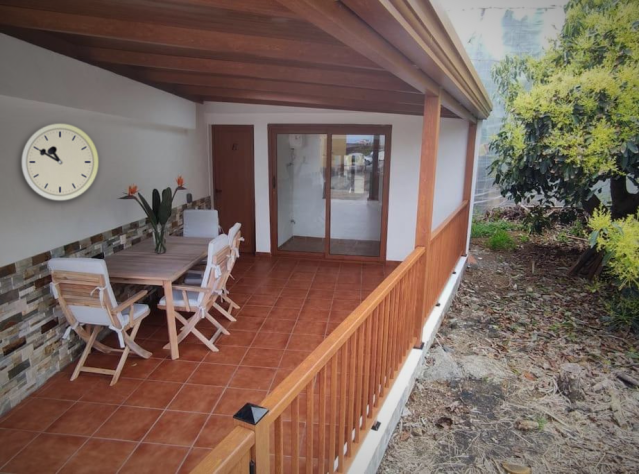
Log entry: 10 h 50 min
